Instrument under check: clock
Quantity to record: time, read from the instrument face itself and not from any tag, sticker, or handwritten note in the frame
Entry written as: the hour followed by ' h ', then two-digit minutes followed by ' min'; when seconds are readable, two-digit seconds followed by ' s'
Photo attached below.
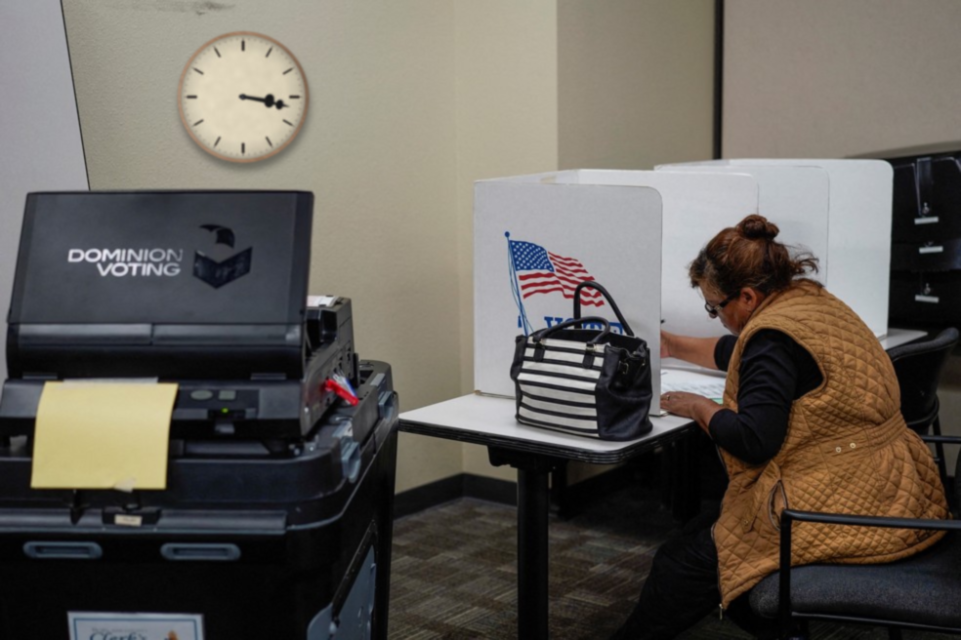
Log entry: 3 h 17 min
